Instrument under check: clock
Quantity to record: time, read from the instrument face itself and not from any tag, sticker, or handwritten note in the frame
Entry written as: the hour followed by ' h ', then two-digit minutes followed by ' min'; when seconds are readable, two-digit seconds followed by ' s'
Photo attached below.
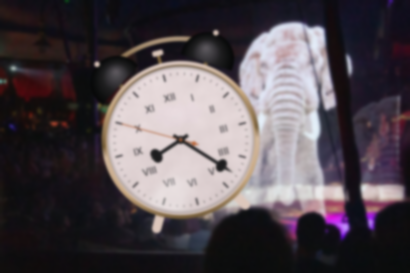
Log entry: 8 h 22 min 50 s
